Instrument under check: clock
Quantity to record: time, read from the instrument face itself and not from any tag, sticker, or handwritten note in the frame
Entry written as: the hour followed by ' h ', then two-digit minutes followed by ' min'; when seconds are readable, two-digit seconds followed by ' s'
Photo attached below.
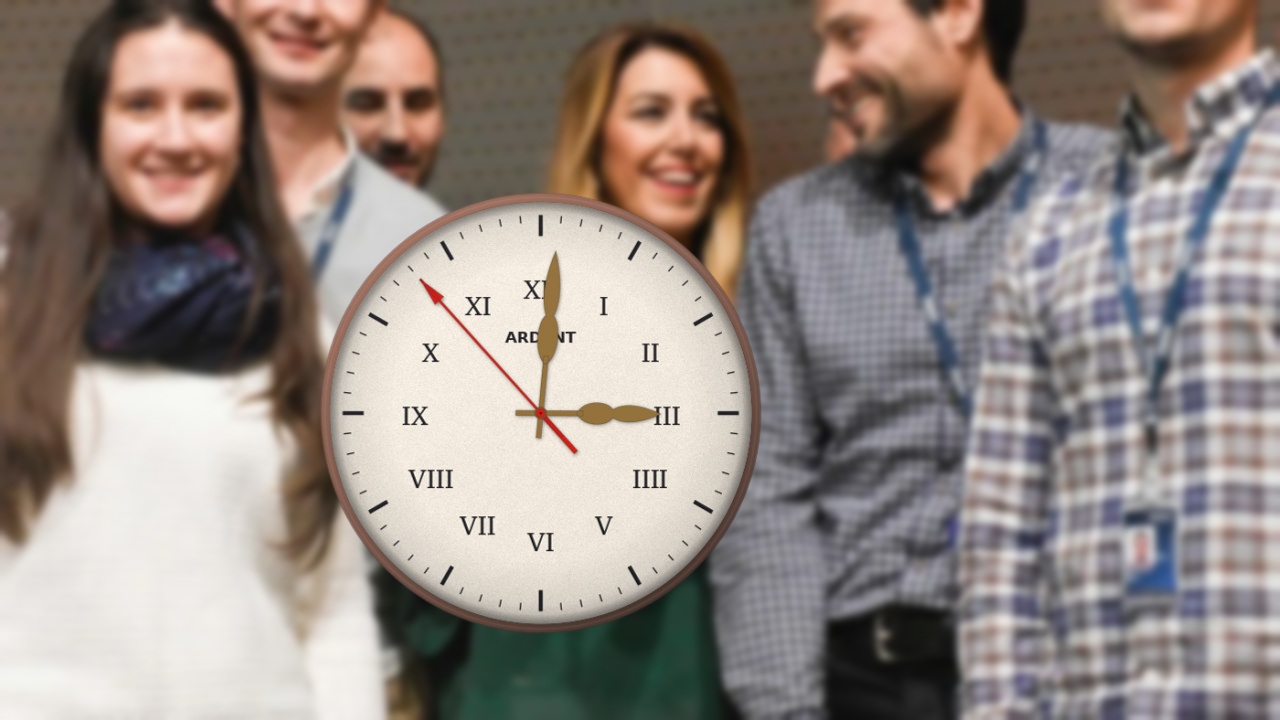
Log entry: 3 h 00 min 53 s
